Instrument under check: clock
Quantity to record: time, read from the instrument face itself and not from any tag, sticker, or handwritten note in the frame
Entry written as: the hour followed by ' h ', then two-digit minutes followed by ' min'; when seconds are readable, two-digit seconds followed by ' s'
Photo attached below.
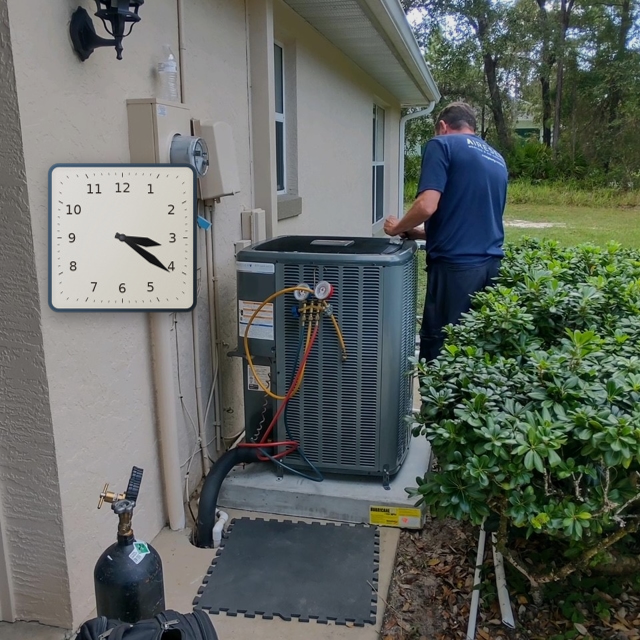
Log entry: 3 h 21 min
